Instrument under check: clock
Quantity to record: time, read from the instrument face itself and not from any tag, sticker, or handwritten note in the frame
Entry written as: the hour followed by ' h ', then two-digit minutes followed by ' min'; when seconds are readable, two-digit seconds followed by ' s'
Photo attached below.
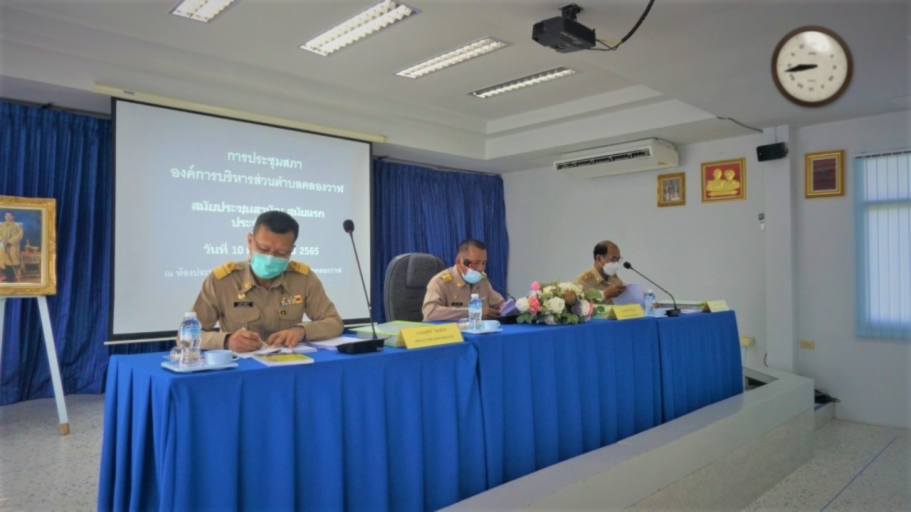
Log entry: 8 h 43 min
